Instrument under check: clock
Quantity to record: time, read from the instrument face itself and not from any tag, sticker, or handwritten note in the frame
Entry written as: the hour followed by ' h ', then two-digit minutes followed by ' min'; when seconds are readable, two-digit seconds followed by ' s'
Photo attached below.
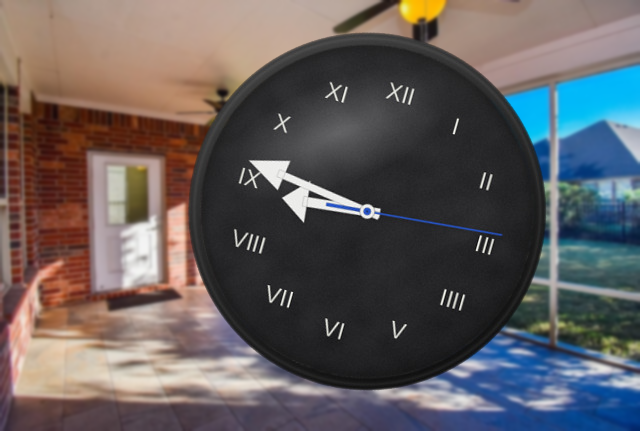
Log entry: 8 h 46 min 14 s
